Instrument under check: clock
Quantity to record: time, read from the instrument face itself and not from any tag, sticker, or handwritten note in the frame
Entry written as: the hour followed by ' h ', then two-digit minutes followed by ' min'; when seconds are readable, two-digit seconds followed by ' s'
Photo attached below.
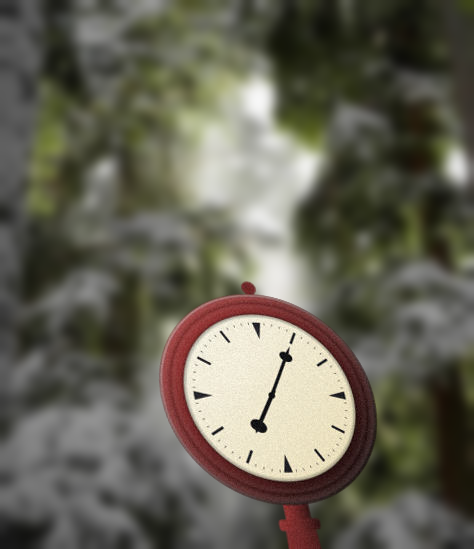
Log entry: 7 h 05 min
